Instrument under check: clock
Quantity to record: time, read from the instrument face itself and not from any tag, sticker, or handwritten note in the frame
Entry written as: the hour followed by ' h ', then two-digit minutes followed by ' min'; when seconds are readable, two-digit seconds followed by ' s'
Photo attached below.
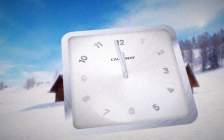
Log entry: 11 h 59 min
